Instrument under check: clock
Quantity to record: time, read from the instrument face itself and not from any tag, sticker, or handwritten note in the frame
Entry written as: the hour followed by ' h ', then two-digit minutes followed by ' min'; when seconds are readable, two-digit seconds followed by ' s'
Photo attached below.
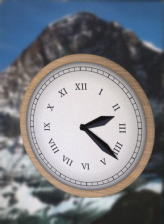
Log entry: 2 h 22 min
